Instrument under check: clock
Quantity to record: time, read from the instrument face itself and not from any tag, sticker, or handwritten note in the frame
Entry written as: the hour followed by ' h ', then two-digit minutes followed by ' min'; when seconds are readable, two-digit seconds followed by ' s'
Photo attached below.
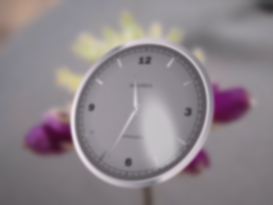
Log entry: 11 h 34 min
